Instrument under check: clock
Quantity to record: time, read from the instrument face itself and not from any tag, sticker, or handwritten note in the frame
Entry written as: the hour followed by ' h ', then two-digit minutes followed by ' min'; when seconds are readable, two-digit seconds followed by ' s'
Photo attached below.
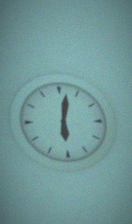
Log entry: 6 h 02 min
